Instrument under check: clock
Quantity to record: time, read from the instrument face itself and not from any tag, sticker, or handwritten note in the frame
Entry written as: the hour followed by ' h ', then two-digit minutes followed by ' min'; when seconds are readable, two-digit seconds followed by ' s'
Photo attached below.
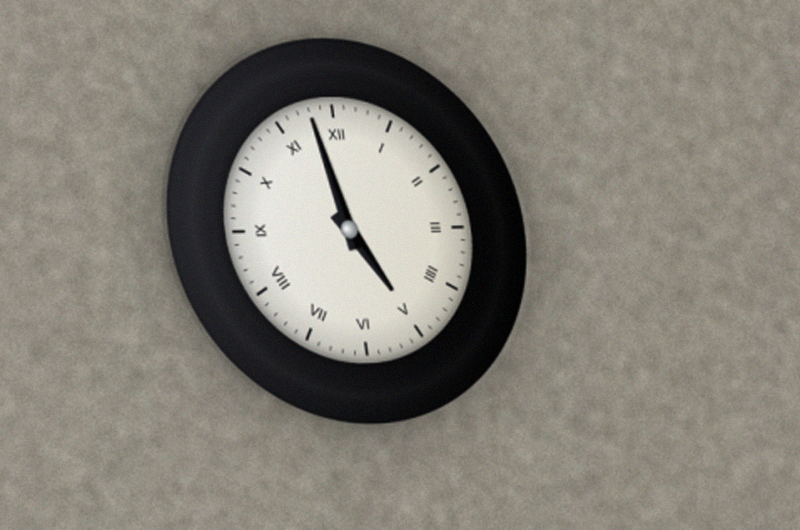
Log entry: 4 h 58 min
